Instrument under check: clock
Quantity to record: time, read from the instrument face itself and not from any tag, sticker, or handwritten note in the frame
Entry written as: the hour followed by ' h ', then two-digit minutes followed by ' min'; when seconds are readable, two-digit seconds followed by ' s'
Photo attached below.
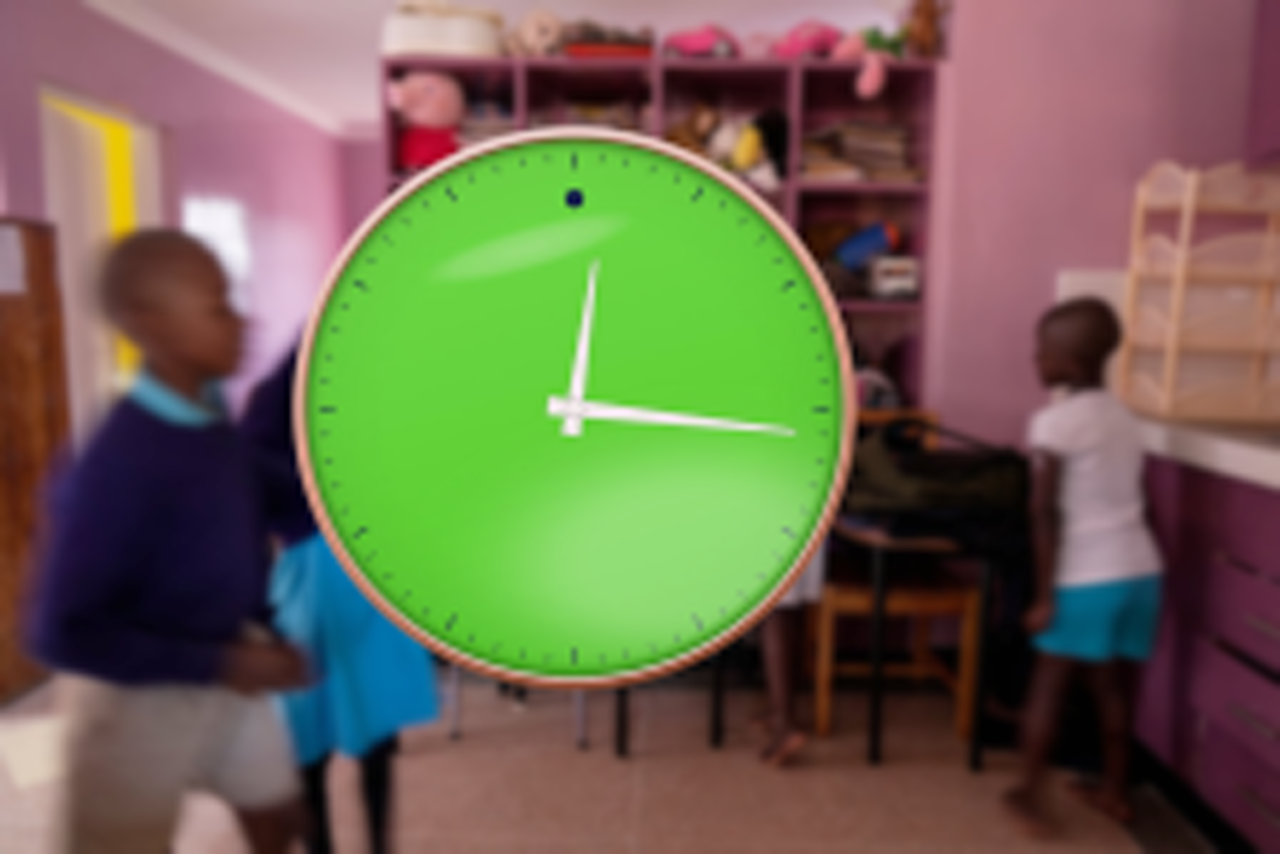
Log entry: 12 h 16 min
